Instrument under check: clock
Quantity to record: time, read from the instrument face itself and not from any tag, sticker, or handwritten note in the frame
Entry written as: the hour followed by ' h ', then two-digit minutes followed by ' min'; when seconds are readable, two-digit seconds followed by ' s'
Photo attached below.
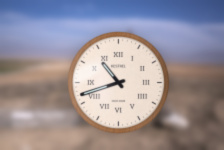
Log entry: 10 h 42 min
